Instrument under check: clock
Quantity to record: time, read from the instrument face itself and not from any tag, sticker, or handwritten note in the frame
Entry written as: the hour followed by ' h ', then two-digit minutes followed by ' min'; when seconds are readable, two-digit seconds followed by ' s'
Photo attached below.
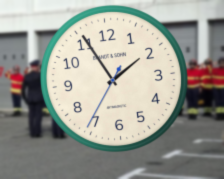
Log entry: 1 h 55 min 36 s
